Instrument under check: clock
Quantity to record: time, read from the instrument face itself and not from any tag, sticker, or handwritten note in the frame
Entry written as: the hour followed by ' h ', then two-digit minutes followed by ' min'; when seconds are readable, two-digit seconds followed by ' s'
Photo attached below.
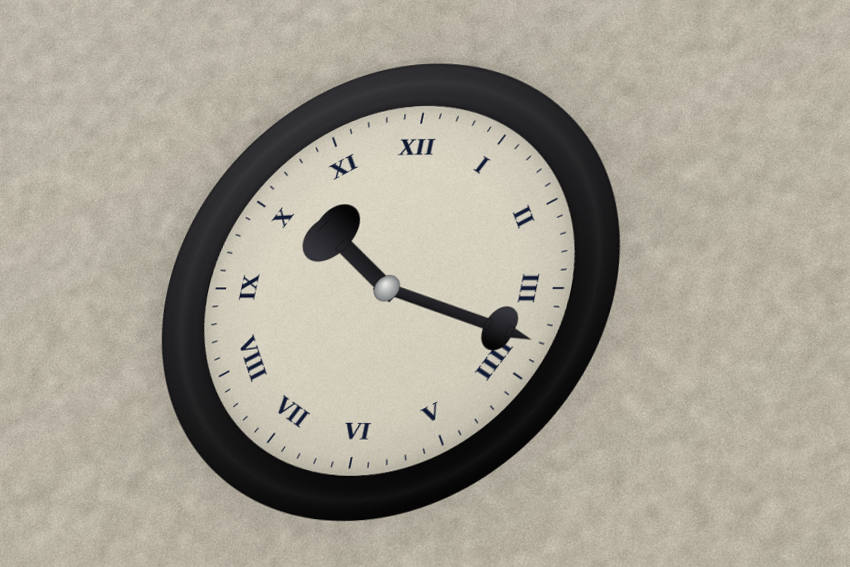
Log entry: 10 h 18 min
